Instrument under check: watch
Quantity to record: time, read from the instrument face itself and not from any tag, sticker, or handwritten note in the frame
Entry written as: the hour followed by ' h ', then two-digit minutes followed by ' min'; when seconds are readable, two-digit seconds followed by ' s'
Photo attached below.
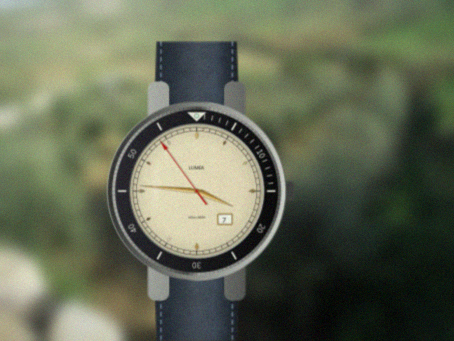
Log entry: 3 h 45 min 54 s
